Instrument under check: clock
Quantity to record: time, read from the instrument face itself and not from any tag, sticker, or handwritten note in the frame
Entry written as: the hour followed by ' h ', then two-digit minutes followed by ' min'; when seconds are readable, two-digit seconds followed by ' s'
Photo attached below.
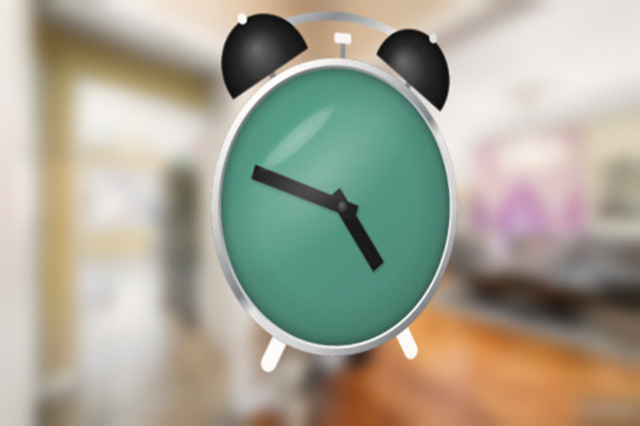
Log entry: 4 h 48 min
